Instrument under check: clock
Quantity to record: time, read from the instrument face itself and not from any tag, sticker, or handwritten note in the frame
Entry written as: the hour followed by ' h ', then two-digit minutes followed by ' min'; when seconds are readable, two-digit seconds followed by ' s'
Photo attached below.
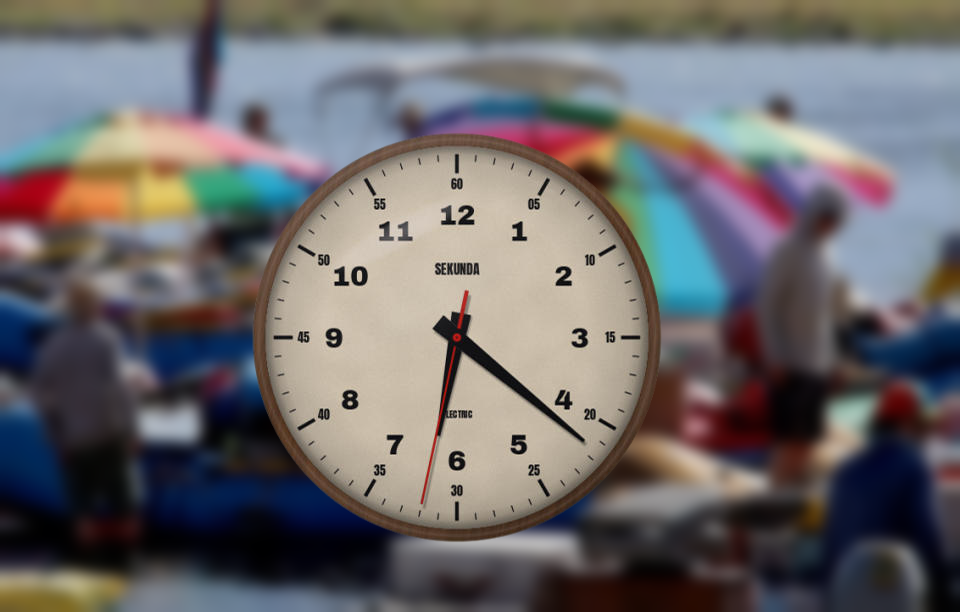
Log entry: 6 h 21 min 32 s
